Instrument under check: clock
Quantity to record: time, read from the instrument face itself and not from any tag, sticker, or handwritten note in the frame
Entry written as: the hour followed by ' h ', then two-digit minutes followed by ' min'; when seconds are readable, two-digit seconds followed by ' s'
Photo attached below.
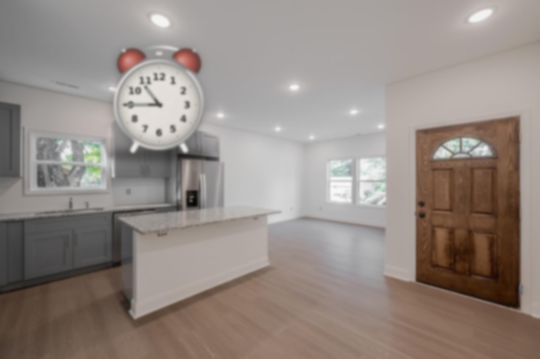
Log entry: 10 h 45 min
